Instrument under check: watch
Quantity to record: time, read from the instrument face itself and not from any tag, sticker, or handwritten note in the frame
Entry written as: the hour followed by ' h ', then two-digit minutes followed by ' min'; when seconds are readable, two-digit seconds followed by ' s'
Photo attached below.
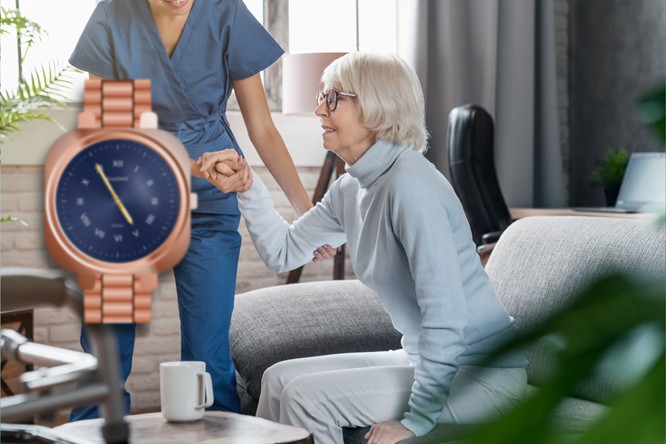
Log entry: 4 h 55 min
